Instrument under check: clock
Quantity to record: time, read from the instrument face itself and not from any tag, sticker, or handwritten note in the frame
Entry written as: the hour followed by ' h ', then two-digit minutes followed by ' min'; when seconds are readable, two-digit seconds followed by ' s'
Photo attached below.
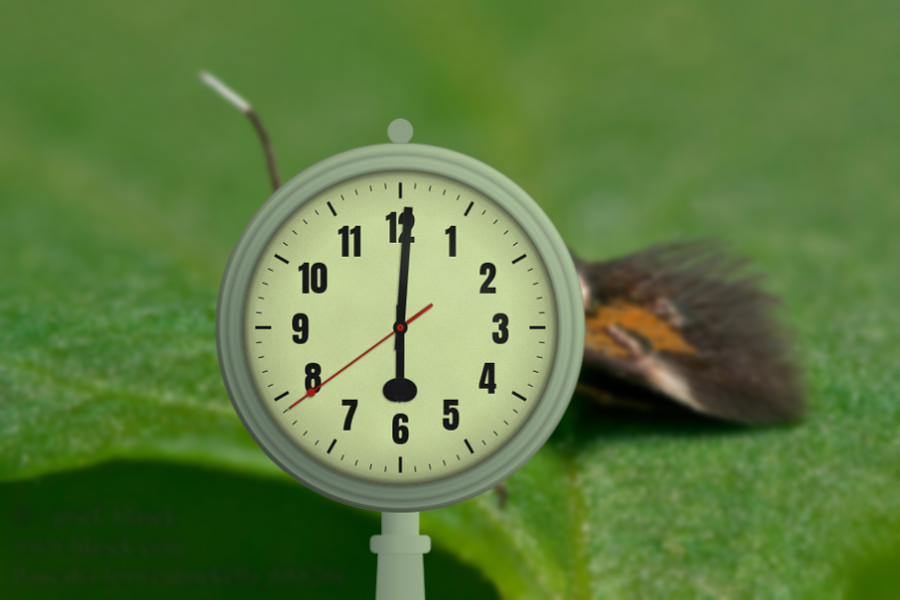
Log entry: 6 h 00 min 39 s
